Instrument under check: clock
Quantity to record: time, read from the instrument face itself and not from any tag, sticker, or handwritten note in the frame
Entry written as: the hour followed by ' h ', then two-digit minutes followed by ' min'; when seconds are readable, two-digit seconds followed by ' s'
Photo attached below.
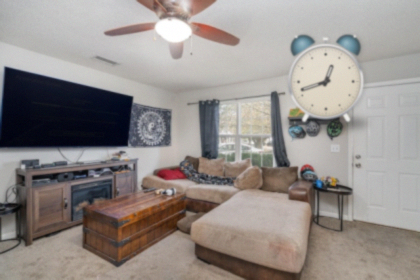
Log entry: 12 h 42 min
